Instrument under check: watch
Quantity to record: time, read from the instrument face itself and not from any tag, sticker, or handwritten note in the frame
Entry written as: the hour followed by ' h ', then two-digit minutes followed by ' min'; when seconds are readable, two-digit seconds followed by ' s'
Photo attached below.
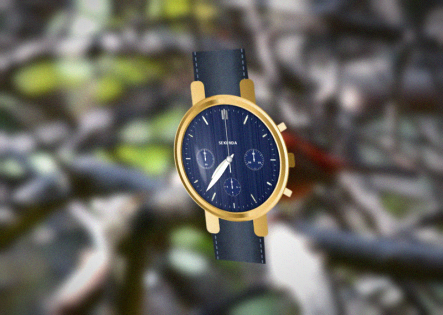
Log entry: 7 h 37 min
